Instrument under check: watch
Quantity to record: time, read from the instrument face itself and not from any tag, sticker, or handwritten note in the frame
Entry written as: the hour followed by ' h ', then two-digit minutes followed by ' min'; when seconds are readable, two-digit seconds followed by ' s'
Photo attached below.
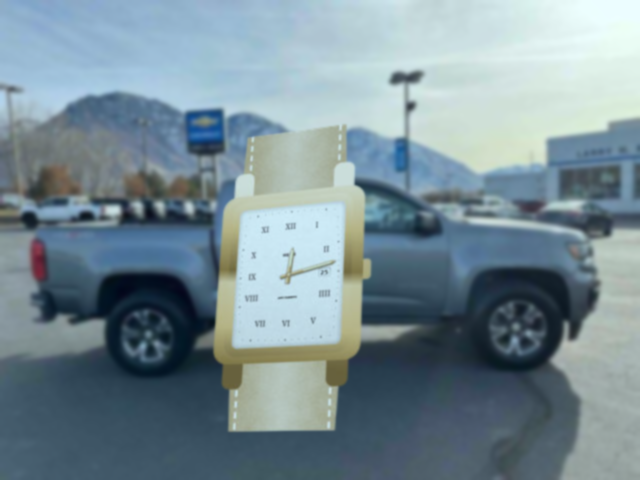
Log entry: 12 h 13 min
